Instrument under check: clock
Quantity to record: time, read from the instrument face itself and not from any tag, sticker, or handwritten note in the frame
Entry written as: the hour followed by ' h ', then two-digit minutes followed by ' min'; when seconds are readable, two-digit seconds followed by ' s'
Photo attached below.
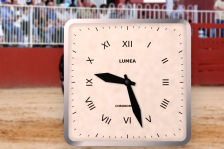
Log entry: 9 h 27 min
